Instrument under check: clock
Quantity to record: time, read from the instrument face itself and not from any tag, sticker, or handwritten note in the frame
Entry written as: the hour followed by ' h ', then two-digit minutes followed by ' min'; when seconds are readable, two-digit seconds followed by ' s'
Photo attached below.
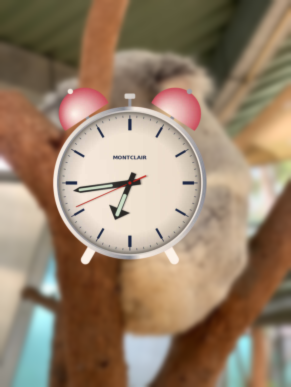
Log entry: 6 h 43 min 41 s
